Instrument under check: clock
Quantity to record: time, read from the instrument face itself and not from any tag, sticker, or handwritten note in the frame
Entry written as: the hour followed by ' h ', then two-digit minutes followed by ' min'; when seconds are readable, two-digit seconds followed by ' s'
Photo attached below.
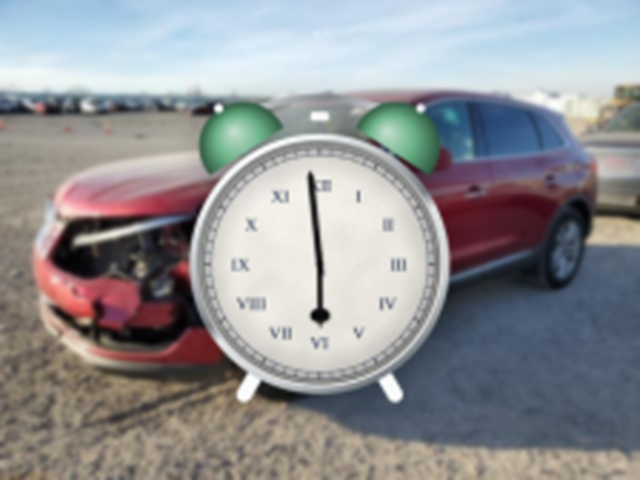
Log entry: 5 h 59 min
